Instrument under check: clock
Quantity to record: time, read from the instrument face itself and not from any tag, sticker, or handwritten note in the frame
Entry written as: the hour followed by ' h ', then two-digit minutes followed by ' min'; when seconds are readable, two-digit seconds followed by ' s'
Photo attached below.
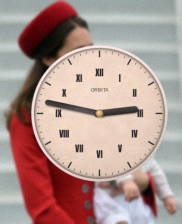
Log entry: 2 h 47 min
